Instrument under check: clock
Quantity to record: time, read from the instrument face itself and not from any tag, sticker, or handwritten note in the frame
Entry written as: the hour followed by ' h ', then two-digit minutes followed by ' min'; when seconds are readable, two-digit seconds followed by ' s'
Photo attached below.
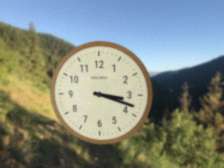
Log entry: 3 h 18 min
